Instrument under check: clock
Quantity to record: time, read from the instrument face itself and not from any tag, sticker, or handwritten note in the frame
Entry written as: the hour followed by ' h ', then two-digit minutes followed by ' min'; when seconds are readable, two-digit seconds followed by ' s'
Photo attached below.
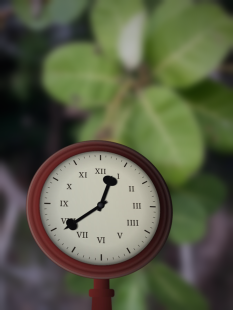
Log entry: 12 h 39 min
